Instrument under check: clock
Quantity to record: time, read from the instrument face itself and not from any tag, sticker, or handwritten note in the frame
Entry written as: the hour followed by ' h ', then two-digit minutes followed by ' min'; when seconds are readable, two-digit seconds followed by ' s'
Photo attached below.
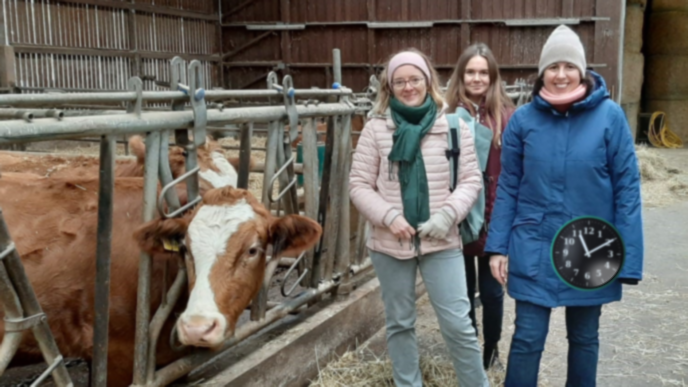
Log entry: 11 h 10 min
